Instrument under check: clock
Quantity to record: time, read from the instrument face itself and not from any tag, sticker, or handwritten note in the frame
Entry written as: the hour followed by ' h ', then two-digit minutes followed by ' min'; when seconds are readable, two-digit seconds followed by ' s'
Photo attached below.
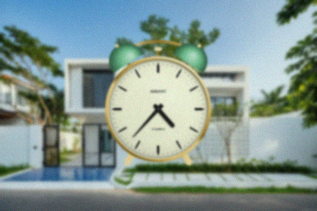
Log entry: 4 h 37 min
